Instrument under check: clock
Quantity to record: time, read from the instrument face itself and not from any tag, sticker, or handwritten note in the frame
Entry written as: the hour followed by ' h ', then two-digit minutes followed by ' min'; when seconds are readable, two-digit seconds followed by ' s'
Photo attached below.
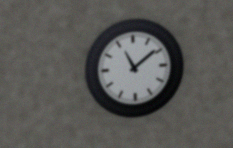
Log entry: 11 h 09 min
